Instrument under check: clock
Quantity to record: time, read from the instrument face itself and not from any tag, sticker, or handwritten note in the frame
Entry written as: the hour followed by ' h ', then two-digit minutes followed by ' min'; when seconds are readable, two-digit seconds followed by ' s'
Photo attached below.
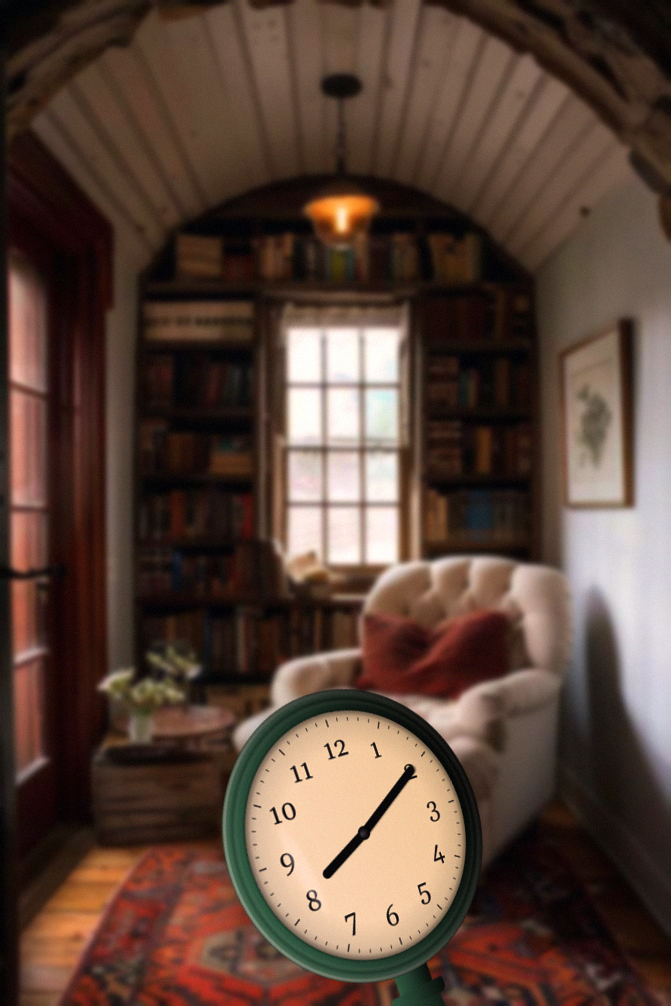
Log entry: 8 h 10 min
